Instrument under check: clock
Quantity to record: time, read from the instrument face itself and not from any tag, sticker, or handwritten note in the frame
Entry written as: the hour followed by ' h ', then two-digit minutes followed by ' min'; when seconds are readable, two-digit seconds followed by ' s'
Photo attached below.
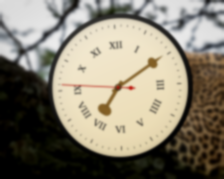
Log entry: 7 h 09 min 46 s
